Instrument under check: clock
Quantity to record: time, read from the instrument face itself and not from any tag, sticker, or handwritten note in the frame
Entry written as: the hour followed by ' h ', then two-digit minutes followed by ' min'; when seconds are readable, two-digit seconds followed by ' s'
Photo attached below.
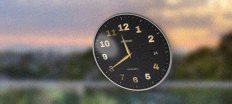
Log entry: 11 h 40 min
